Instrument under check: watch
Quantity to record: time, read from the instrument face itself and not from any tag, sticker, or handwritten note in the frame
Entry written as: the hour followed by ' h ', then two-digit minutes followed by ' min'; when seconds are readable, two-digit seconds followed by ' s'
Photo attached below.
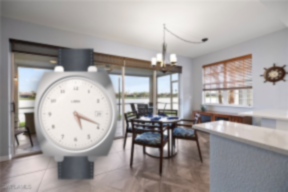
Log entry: 5 h 19 min
